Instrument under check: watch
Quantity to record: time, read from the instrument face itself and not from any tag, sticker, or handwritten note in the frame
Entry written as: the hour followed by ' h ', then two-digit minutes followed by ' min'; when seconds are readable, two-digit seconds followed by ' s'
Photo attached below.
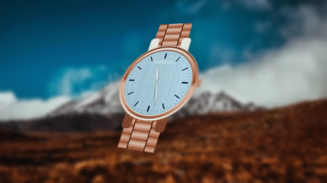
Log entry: 11 h 28 min
